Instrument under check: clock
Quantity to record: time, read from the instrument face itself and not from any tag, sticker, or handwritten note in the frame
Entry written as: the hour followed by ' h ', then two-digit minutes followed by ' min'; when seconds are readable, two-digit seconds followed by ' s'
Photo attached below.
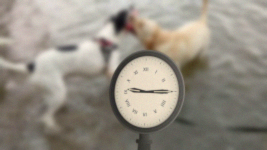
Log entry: 9 h 15 min
